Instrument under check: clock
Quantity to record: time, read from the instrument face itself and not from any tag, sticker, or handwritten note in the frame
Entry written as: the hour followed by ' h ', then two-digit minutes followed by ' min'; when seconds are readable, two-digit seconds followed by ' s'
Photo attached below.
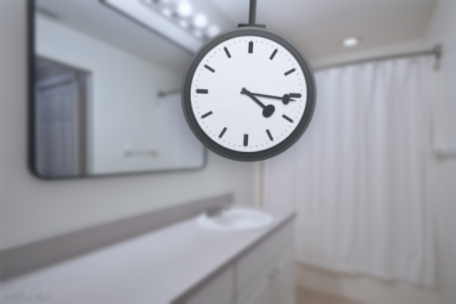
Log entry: 4 h 16 min
